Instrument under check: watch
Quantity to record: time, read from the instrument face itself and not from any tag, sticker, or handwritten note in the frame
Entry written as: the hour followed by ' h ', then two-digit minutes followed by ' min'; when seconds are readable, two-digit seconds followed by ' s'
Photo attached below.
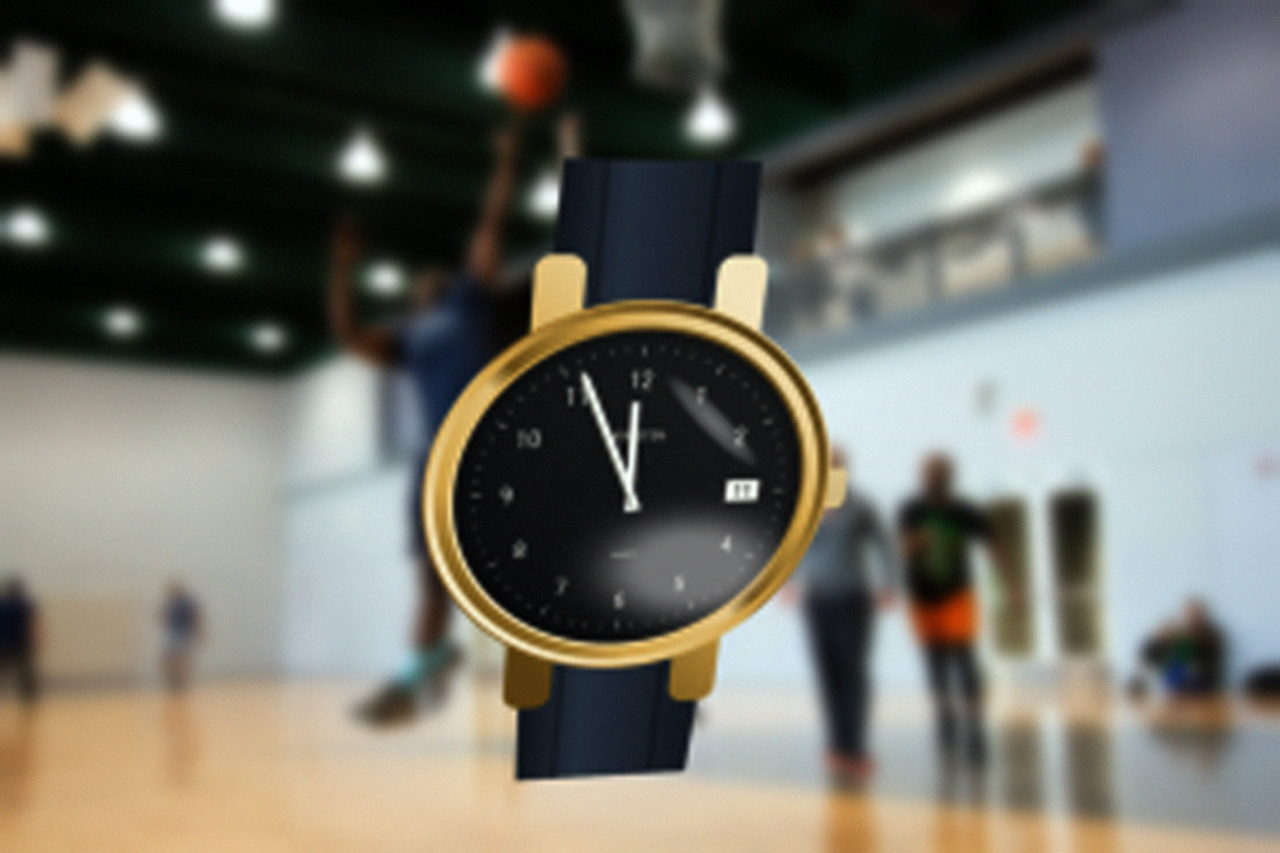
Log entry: 11 h 56 min
